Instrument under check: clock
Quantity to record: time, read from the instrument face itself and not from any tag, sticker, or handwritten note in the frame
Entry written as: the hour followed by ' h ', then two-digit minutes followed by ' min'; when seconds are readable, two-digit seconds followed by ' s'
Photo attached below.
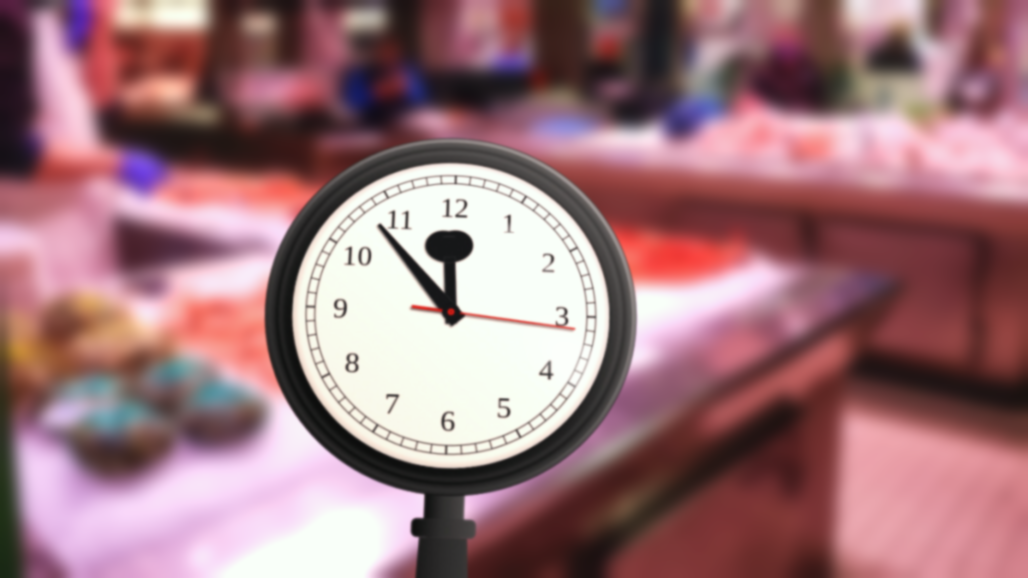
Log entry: 11 h 53 min 16 s
